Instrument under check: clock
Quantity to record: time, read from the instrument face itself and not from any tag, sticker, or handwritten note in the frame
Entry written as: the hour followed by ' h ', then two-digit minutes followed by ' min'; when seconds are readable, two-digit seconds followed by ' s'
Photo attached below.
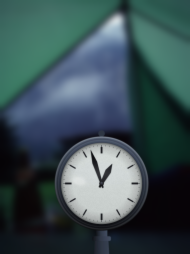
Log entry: 12 h 57 min
